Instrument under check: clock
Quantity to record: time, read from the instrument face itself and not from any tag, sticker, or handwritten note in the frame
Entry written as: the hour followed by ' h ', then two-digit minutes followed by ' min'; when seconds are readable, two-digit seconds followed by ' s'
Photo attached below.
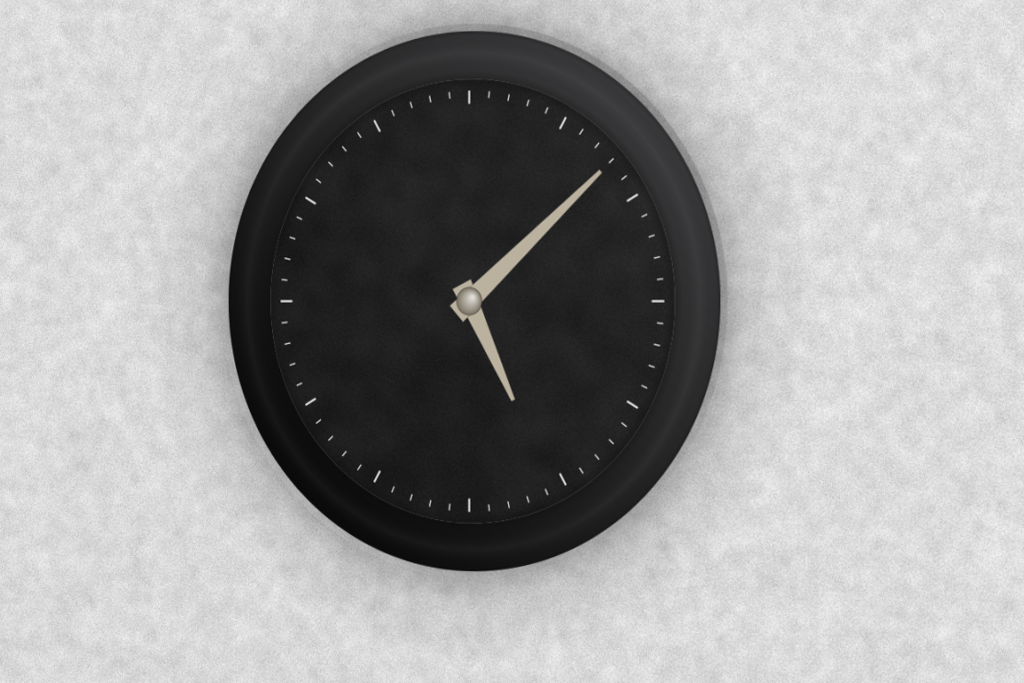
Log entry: 5 h 08 min
